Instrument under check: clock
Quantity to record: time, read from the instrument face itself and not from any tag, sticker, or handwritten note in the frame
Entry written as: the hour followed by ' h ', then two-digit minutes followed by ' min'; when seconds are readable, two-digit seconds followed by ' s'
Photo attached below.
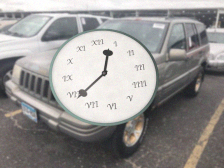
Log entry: 12 h 39 min
